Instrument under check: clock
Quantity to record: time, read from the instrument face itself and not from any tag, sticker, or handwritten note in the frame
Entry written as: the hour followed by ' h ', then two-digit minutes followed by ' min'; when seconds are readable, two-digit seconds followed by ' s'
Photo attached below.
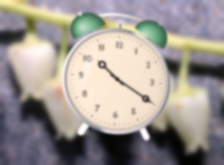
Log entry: 10 h 20 min
